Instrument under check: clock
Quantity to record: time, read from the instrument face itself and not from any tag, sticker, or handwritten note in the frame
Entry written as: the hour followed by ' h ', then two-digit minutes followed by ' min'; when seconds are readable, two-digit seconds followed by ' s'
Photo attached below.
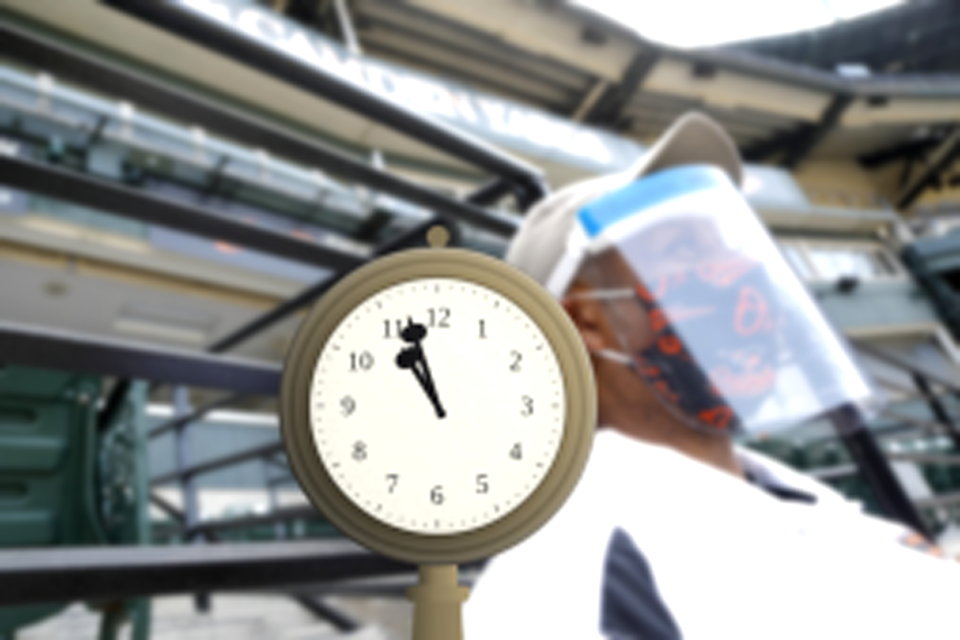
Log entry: 10 h 57 min
